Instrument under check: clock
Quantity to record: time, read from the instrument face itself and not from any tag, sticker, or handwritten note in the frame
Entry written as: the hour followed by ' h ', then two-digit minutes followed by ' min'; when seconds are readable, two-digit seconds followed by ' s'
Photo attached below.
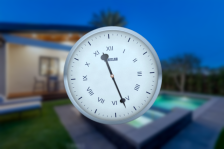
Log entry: 11 h 27 min
